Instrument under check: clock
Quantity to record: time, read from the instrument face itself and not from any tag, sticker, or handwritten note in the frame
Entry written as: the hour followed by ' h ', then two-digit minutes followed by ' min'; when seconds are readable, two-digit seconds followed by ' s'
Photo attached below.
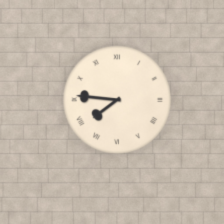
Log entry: 7 h 46 min
